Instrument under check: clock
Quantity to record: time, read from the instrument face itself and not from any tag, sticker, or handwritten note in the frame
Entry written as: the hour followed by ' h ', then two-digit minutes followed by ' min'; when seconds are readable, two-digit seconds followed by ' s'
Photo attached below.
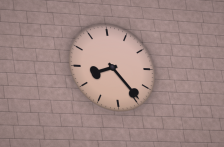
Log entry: 8 h 24 min
